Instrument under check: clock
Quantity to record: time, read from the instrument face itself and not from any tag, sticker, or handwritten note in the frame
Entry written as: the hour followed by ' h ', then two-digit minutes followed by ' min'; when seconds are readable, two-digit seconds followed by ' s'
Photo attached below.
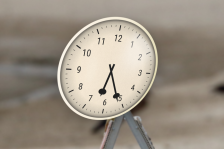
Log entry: 6 h 26 min
